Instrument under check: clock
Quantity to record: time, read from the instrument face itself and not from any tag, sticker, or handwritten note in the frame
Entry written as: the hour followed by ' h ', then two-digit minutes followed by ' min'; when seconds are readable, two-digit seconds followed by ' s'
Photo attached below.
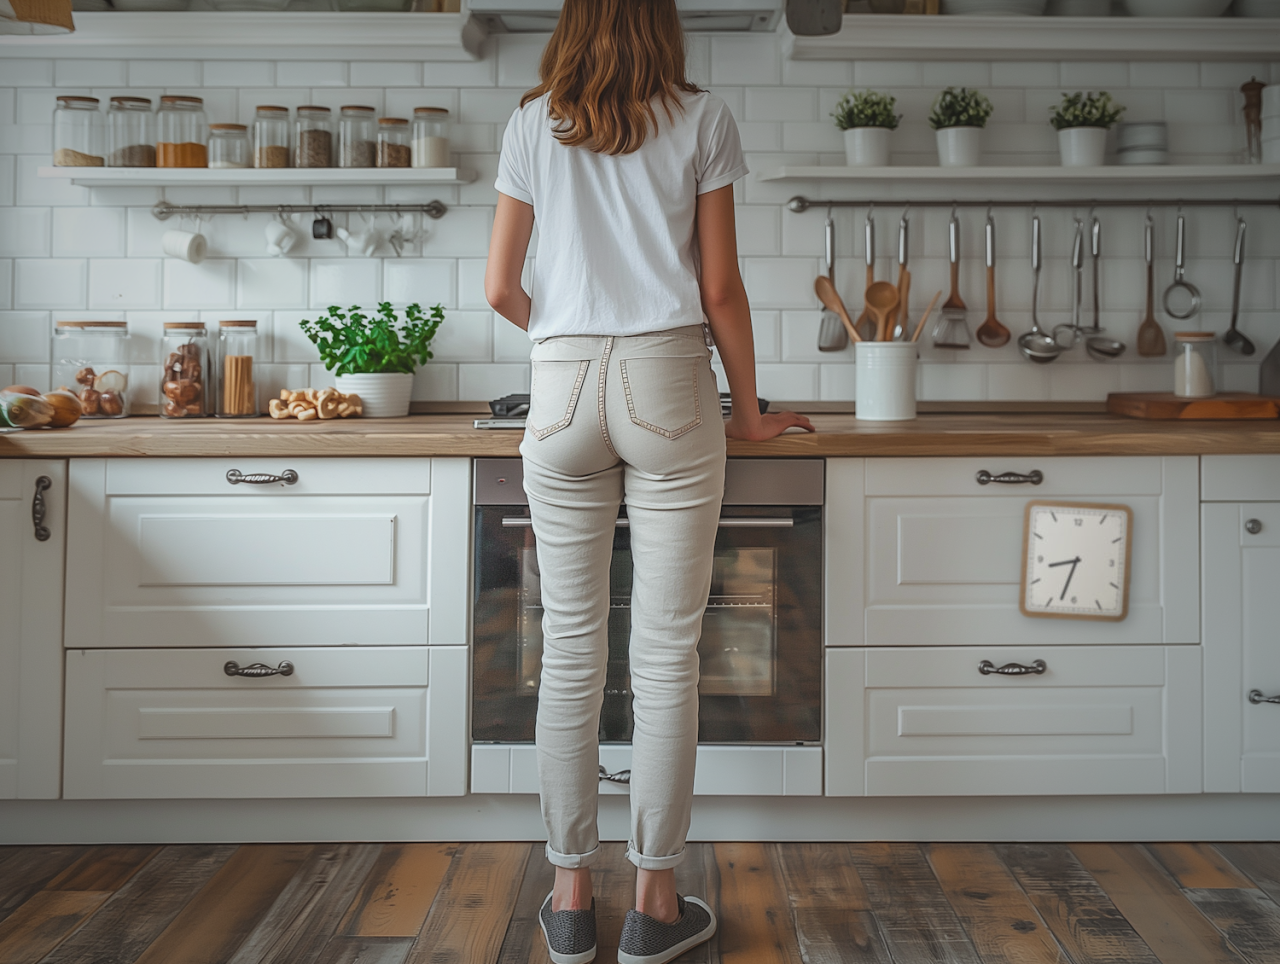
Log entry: 8 h 33 min
